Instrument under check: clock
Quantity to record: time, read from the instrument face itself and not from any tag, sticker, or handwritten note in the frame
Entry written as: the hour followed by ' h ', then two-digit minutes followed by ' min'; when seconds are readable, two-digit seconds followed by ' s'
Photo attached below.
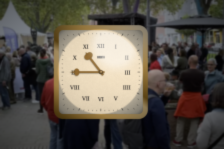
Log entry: 10 h 45 min
